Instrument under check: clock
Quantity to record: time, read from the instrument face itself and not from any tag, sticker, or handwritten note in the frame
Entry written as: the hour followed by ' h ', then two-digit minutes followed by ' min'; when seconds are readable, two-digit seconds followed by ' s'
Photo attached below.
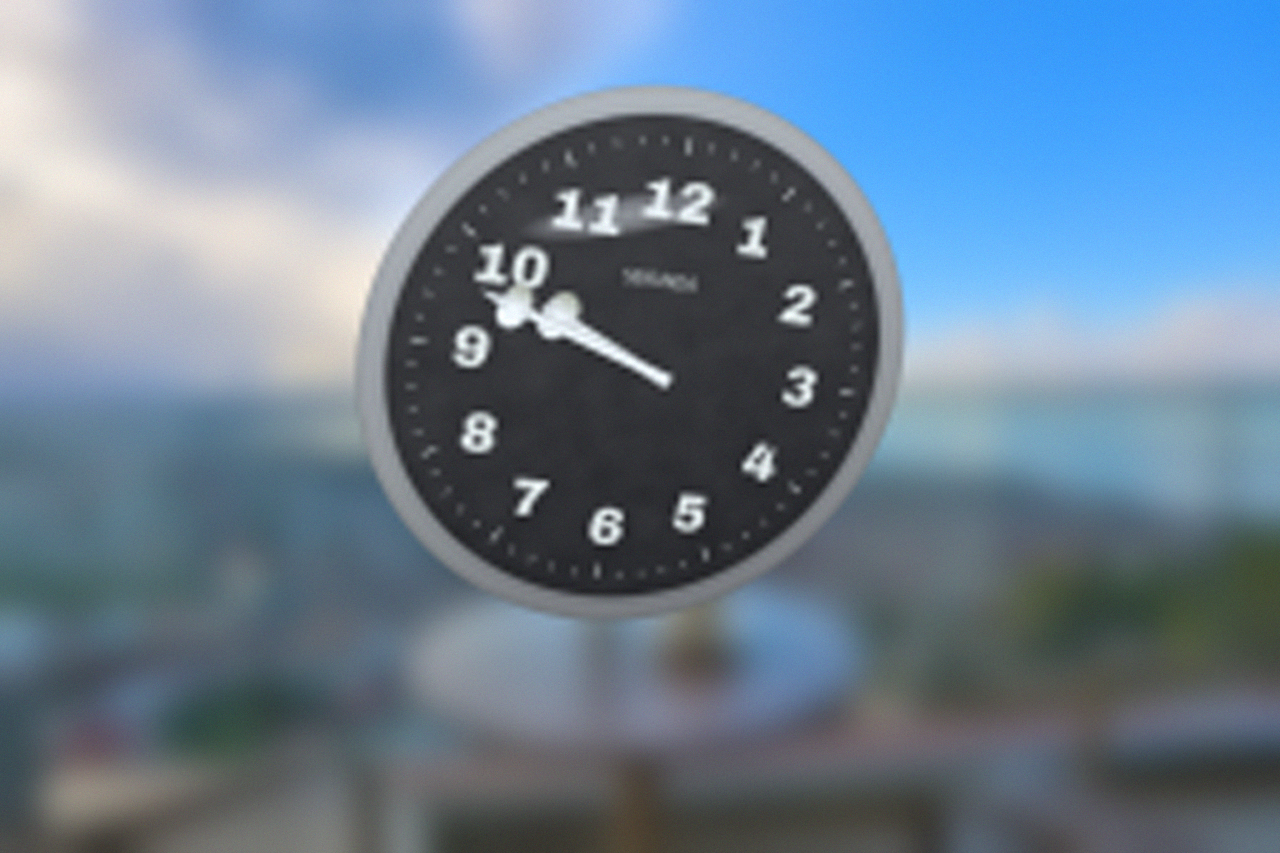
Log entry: 9 h 48 min
